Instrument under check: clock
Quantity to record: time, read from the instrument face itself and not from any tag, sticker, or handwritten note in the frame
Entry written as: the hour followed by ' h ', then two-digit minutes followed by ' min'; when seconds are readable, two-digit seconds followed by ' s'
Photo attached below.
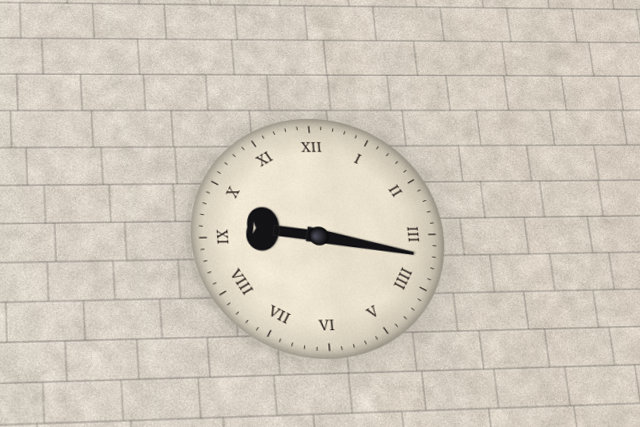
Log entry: 9 h 17 min
